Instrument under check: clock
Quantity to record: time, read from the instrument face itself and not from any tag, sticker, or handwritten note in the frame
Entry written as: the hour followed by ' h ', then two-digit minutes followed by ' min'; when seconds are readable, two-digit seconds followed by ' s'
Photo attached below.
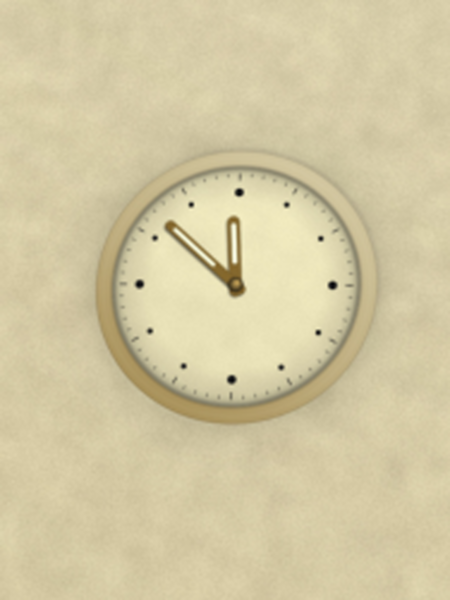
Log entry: 11 h 52 min
